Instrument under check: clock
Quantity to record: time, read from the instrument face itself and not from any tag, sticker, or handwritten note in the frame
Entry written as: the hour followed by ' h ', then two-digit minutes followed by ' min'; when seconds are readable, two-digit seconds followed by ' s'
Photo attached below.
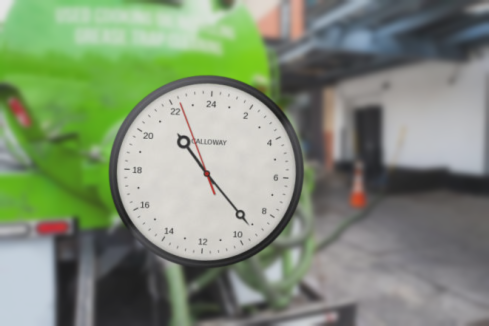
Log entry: 21 h 22 min 56 s
